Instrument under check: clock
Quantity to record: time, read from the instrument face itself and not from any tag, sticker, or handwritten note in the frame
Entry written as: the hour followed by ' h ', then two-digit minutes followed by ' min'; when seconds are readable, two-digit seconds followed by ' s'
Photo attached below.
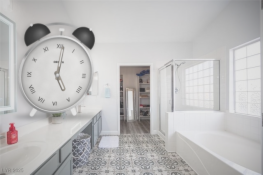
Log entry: 5 h 01 min
